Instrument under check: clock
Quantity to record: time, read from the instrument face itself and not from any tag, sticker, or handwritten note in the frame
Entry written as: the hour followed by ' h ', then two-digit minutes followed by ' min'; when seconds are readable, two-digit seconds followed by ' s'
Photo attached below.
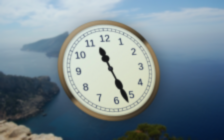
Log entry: 11 h 27 min
